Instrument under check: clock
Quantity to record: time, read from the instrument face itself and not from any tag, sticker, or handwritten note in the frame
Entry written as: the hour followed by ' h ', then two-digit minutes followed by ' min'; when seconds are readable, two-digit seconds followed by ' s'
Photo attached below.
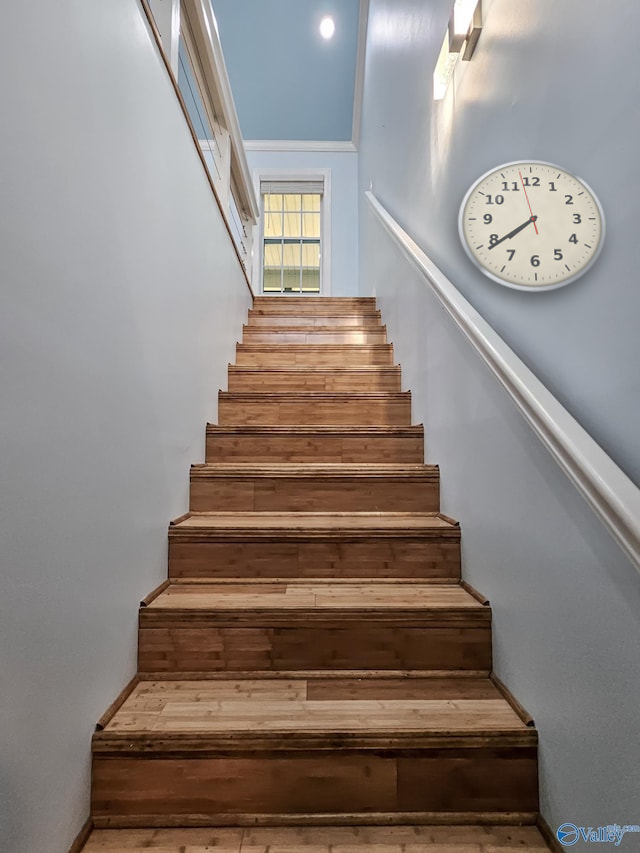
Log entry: 7 h 38 min 58 s
